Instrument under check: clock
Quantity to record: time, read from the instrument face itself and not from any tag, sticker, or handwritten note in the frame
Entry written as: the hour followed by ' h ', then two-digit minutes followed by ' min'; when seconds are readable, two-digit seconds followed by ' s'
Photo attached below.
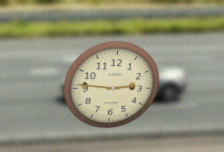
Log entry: 2 h 46 min
